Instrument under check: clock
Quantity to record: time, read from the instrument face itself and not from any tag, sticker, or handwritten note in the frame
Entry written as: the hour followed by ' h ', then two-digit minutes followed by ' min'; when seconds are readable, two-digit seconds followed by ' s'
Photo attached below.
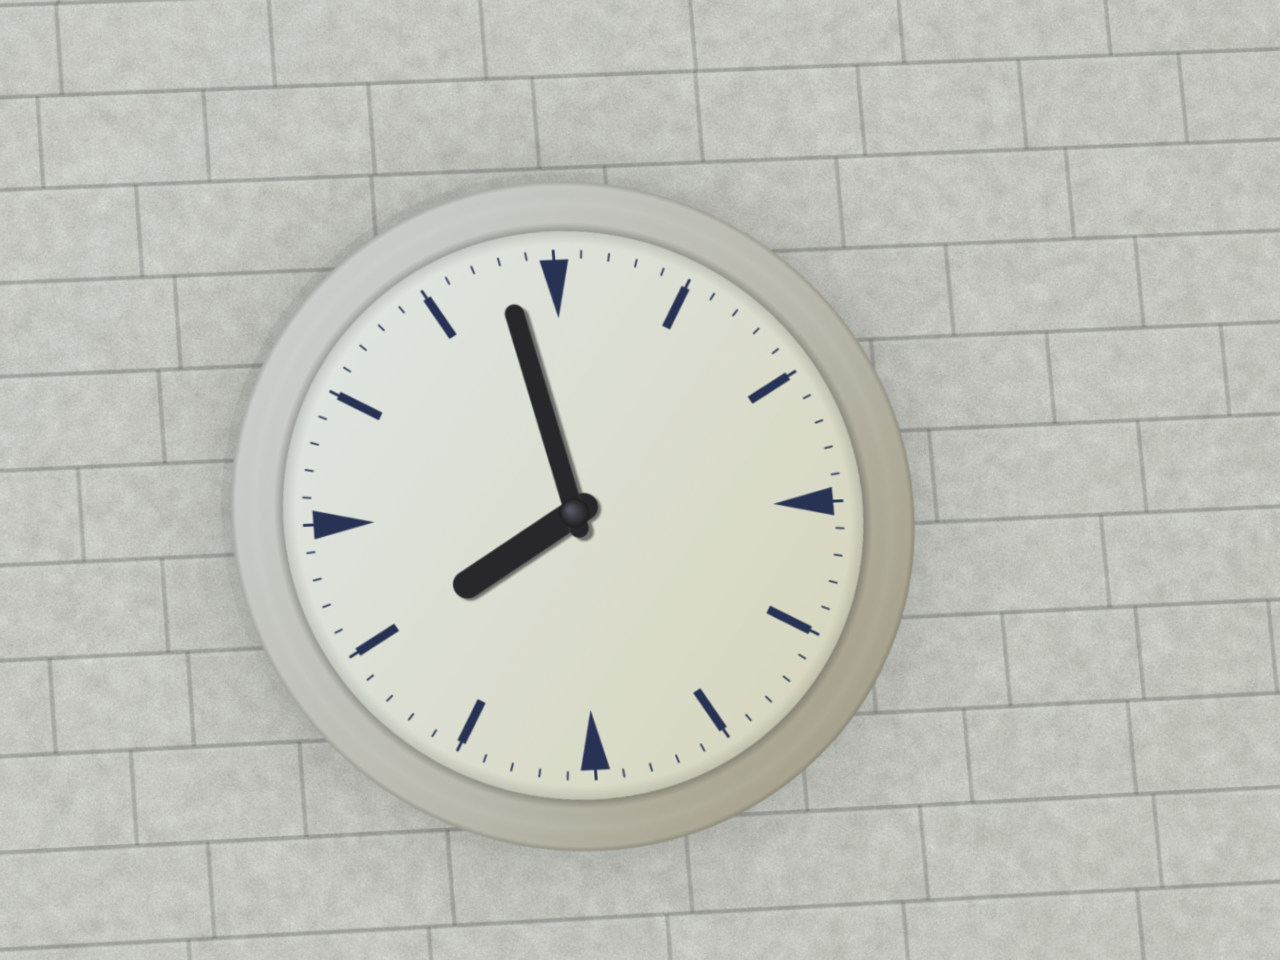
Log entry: 7 h 58 min
